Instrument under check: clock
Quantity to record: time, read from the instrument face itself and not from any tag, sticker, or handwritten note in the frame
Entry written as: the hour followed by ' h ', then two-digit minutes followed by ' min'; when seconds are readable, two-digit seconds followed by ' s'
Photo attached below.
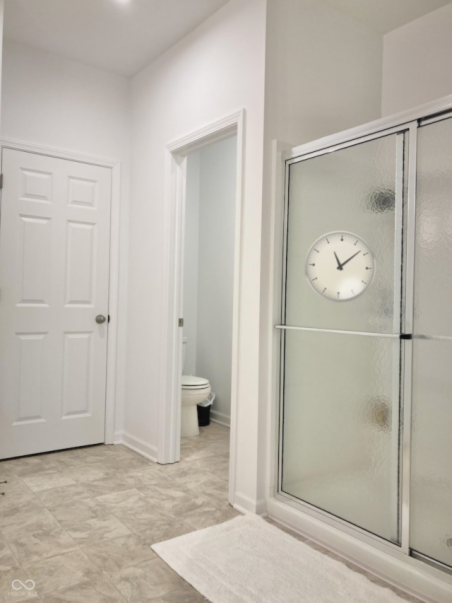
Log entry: 11 h 08 min
